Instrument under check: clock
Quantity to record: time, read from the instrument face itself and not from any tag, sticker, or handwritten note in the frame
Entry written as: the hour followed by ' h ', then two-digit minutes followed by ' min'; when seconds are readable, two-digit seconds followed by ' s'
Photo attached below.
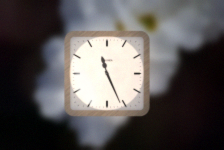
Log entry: 11 h 26 min
